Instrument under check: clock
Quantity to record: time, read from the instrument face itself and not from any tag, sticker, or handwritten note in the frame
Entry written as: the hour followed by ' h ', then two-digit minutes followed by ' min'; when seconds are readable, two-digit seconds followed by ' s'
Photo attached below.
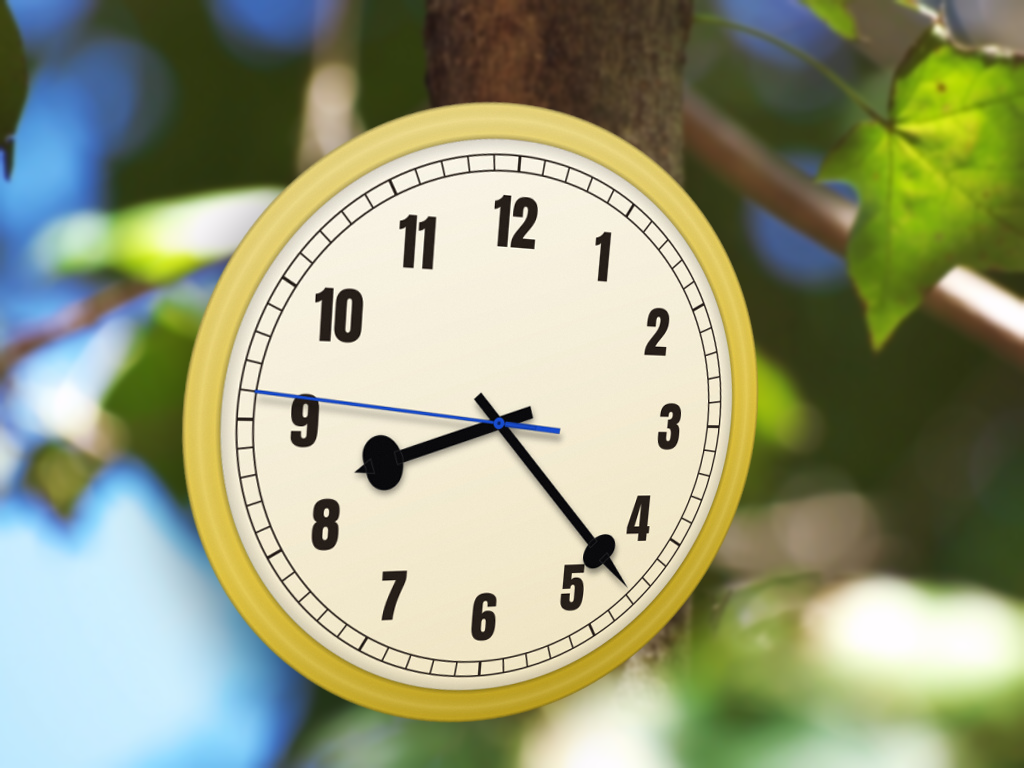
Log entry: 8 h 22 min 46 s
